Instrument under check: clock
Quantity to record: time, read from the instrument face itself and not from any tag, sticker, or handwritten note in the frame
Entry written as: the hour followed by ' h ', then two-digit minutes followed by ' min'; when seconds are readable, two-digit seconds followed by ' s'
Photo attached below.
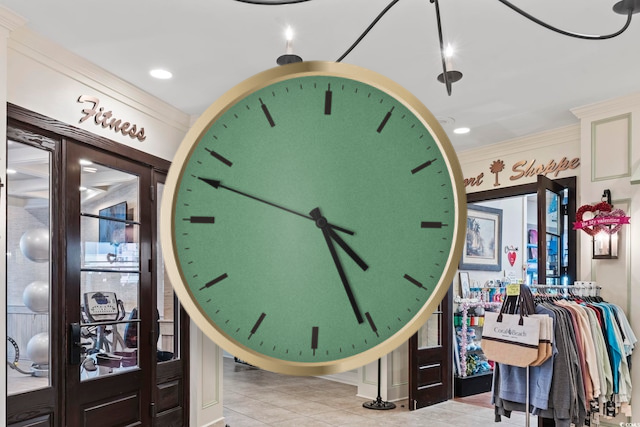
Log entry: 4 h 25 min 48 s
